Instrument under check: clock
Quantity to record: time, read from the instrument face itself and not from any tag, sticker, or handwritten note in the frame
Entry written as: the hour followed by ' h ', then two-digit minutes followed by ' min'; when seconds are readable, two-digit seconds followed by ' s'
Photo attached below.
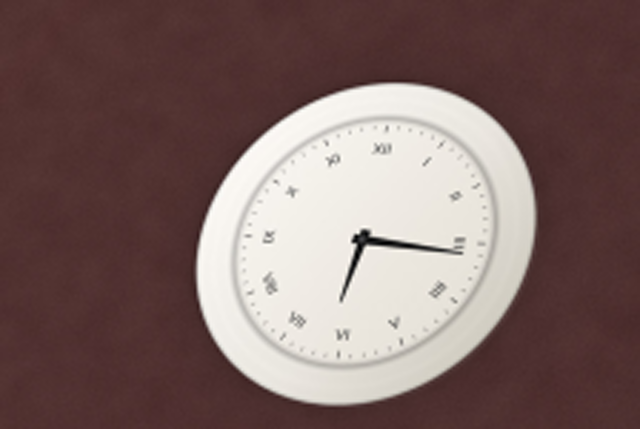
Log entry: 6 h 16 min
